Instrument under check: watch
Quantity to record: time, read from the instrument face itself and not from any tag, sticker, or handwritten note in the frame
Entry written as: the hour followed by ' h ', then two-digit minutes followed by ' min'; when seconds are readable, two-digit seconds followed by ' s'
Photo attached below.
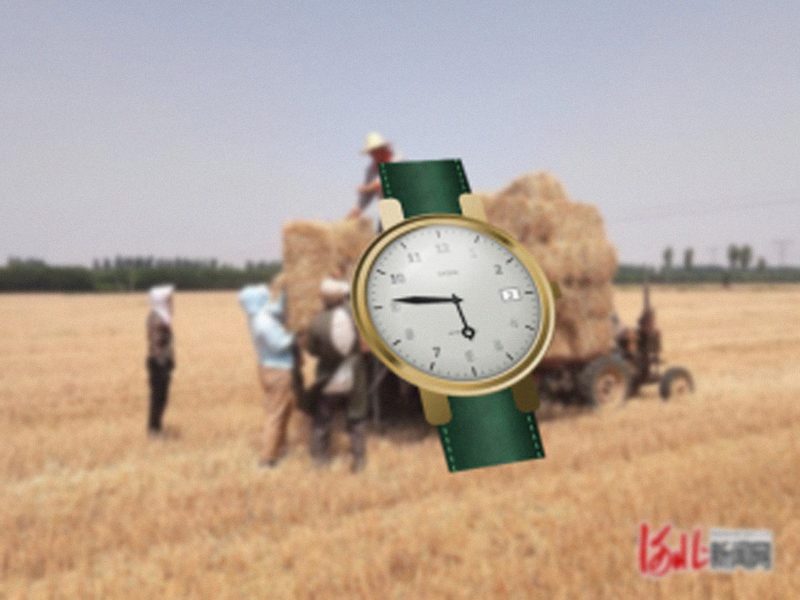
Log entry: 5 h 46 min
